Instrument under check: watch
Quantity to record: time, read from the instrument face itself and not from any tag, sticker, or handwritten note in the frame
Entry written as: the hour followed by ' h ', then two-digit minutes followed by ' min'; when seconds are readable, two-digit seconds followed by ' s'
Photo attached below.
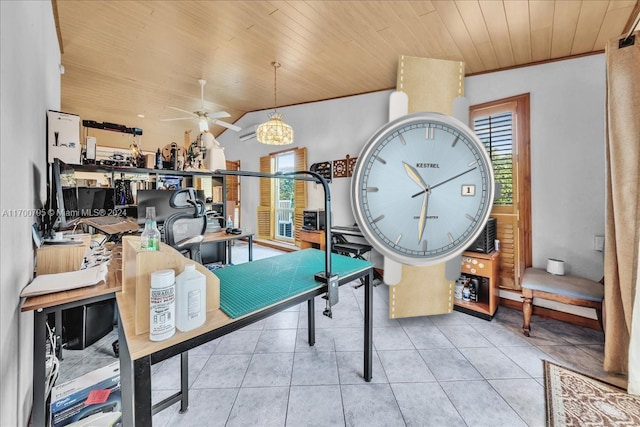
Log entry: 10 h 31 min 11 s
